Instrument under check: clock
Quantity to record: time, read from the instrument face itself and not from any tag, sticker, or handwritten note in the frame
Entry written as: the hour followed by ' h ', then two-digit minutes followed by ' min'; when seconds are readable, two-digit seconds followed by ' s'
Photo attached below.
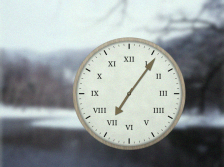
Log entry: 7 h 06 min
